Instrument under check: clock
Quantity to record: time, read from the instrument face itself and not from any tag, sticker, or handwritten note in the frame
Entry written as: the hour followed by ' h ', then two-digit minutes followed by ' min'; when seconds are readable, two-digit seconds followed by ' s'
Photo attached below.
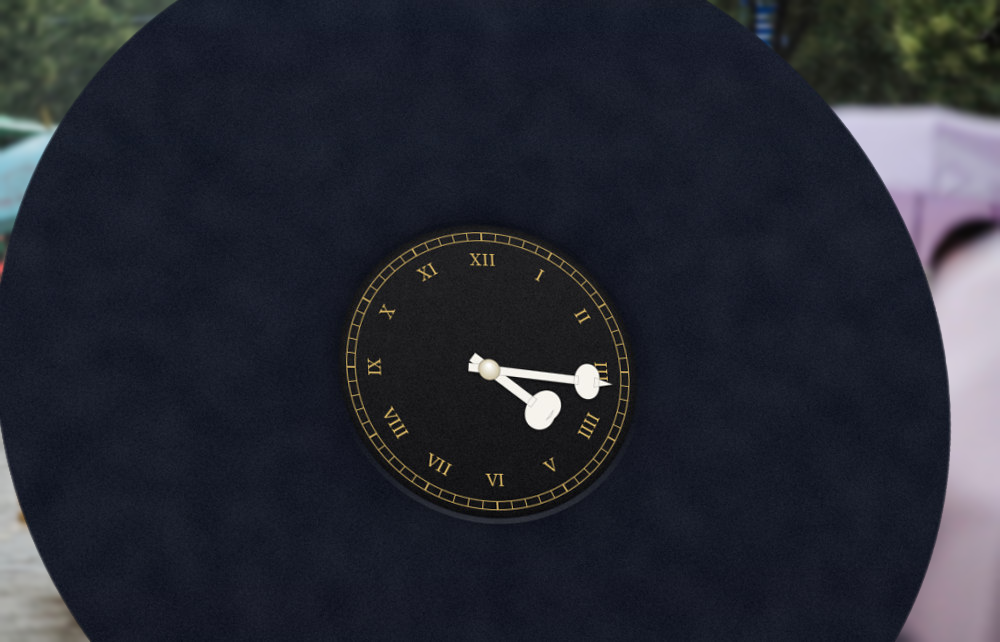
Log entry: 4 h 16 min
